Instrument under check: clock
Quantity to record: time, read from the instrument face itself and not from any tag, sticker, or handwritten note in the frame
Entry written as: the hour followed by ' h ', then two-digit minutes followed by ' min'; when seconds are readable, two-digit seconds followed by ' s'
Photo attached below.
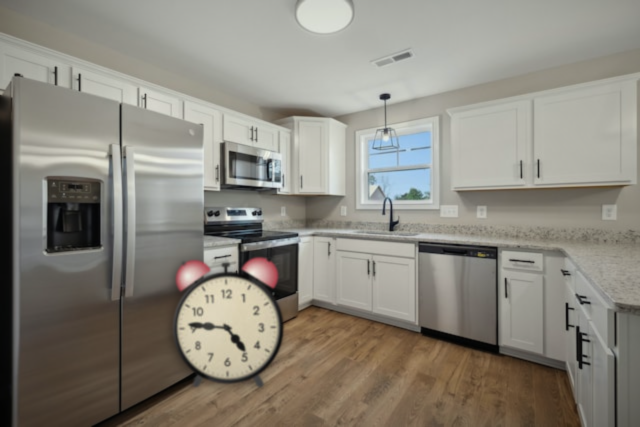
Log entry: 4 h 46 min
